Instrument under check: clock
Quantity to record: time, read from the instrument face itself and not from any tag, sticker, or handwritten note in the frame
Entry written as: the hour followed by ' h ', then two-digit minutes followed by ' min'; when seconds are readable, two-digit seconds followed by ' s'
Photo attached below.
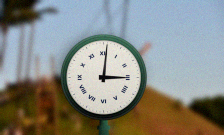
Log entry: 3 h 01 min
